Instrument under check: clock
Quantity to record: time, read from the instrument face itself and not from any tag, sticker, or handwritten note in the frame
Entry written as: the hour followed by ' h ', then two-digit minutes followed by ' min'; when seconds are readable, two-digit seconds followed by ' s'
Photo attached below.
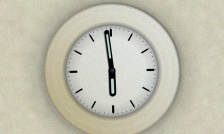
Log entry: 5 h 59 min
